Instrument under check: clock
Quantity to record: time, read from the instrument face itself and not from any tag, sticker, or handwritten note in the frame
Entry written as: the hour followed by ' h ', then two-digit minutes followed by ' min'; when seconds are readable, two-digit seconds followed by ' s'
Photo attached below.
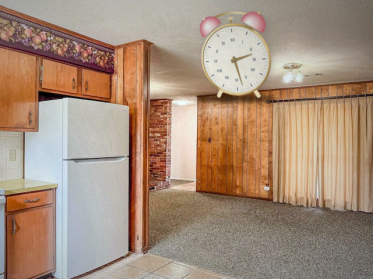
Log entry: 2 h 28 min
